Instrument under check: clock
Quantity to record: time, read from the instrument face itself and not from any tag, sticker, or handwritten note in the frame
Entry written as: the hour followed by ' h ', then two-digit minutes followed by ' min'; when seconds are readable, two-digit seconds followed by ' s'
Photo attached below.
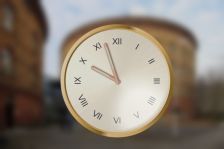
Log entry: 9 h 57 min
